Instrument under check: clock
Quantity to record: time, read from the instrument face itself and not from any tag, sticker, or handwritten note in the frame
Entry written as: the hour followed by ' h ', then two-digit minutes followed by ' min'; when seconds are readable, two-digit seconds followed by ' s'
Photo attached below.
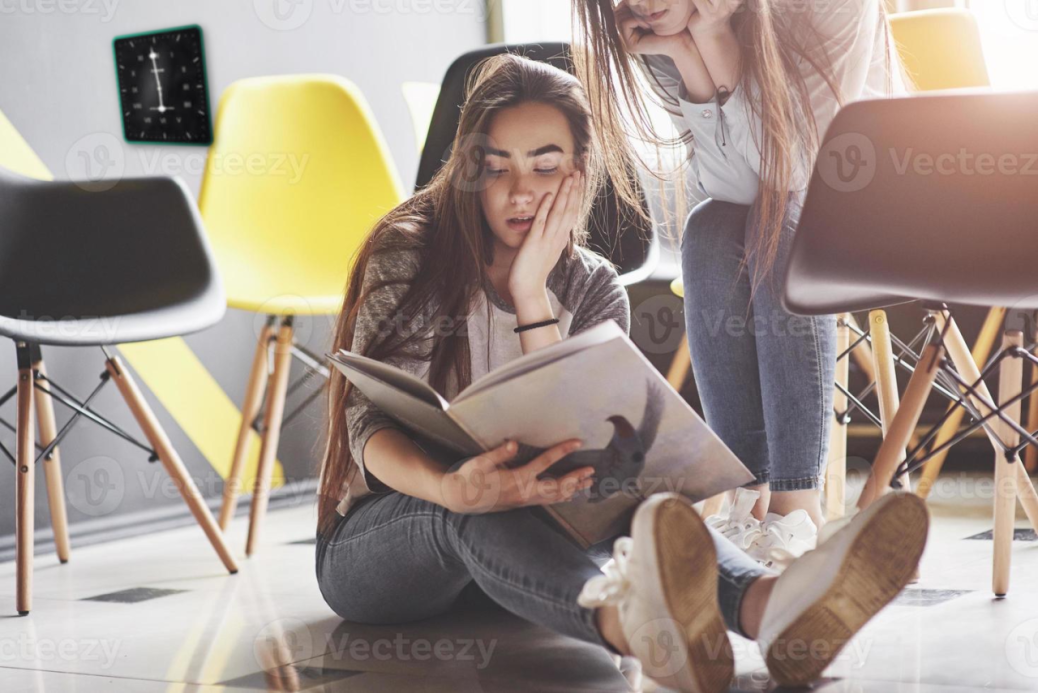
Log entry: 5 h 59 min
